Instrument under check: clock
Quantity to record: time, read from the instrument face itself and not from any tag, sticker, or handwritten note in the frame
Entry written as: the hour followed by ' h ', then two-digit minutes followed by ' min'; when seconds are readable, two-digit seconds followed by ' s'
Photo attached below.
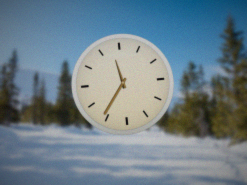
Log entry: 11 h 36 min
